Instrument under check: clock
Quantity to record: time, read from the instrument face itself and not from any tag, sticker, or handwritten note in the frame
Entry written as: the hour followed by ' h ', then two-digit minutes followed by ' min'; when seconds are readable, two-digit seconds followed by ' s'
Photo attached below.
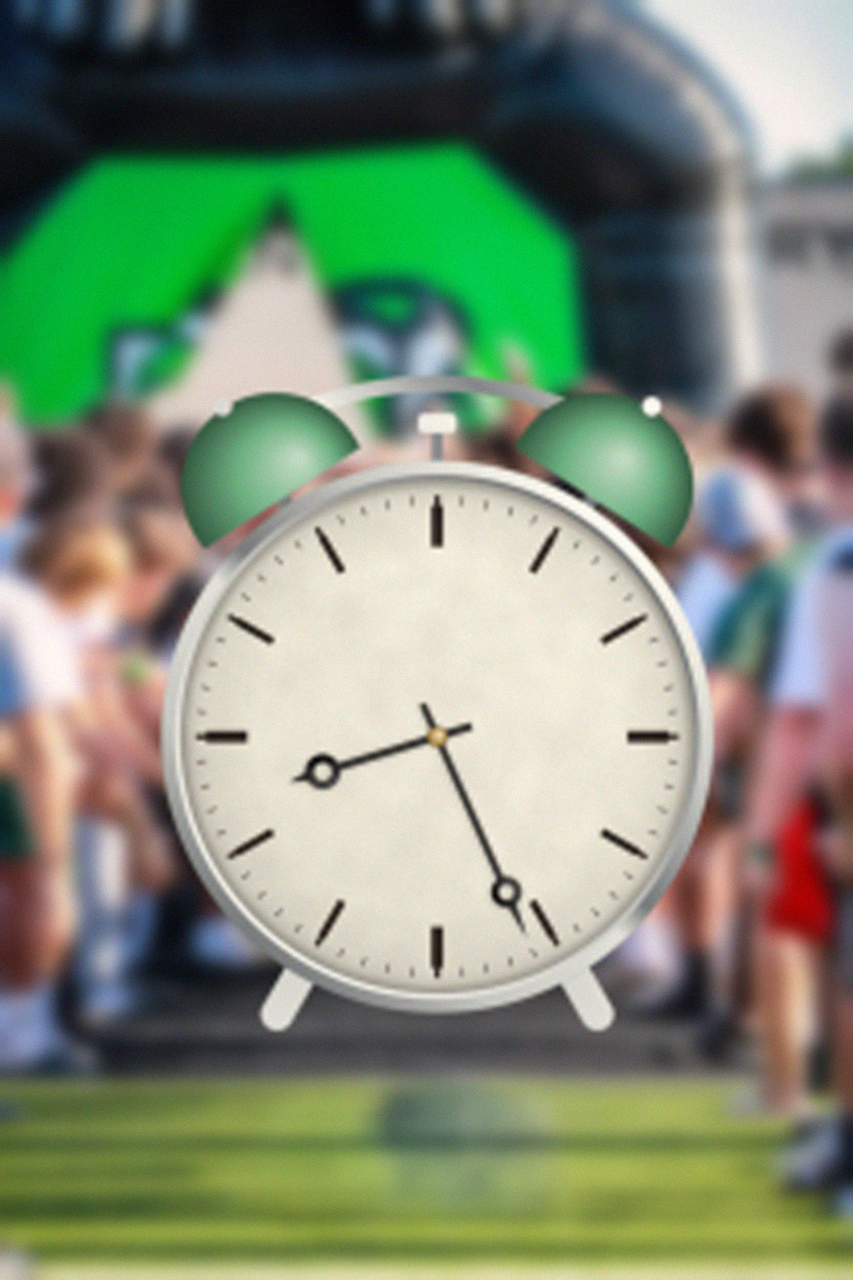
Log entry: 8 h 26 min
